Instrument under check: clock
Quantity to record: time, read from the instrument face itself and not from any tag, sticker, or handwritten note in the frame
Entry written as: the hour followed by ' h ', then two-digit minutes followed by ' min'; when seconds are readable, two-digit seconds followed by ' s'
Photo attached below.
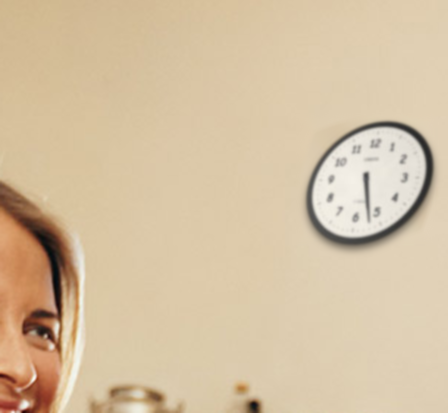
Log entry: 5 h 27 min
